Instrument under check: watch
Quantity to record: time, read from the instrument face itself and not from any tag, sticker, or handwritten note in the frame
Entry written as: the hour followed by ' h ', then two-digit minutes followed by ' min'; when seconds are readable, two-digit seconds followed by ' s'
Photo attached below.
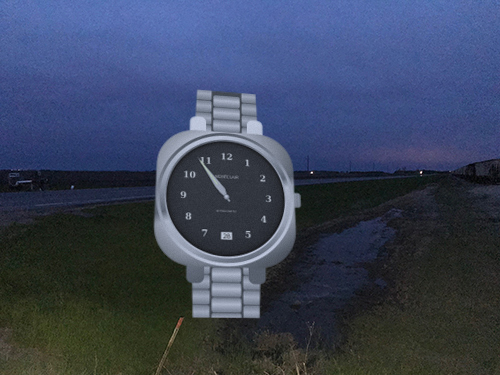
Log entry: 10 h 54 min
